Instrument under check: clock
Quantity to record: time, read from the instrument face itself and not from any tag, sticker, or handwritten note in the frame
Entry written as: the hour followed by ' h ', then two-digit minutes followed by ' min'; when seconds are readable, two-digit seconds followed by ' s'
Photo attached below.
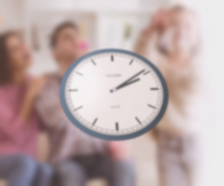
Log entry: 2 h 09 min
